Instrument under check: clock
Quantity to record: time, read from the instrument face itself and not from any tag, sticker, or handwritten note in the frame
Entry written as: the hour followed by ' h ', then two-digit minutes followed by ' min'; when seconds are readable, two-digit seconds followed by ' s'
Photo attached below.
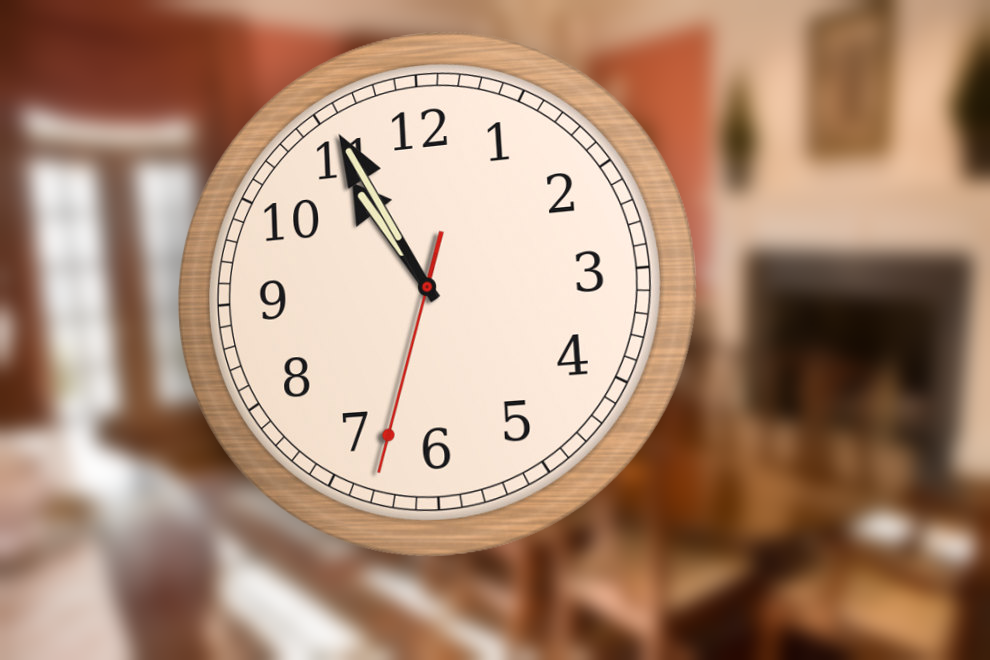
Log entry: 10 h 55 min 33 s
